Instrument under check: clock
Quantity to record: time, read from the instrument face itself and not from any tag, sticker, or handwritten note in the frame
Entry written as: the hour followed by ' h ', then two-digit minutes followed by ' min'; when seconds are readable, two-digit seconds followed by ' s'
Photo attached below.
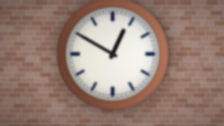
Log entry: 12 h 50 min
